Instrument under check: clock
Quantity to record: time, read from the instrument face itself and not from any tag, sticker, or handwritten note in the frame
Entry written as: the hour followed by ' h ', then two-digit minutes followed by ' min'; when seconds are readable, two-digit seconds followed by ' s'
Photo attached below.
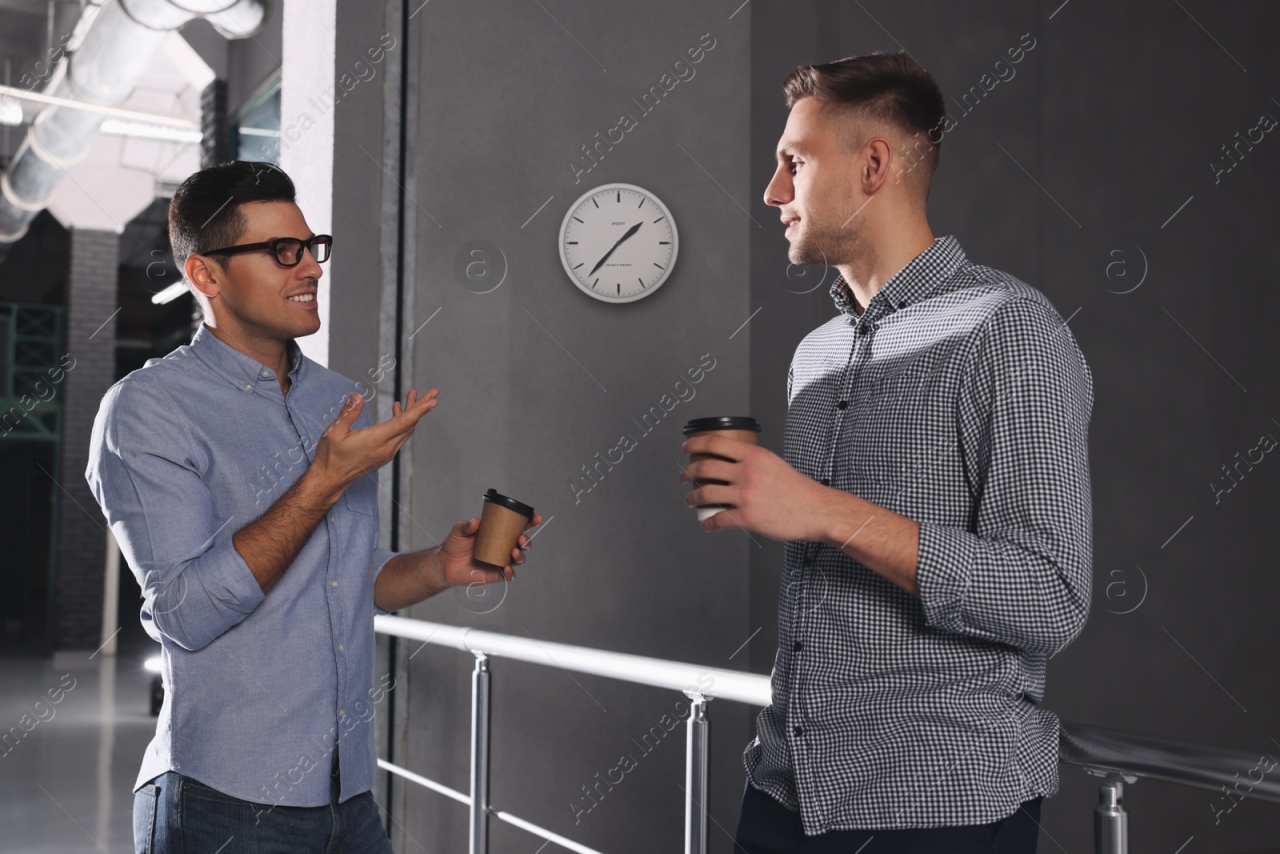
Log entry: 1 h 37 min
